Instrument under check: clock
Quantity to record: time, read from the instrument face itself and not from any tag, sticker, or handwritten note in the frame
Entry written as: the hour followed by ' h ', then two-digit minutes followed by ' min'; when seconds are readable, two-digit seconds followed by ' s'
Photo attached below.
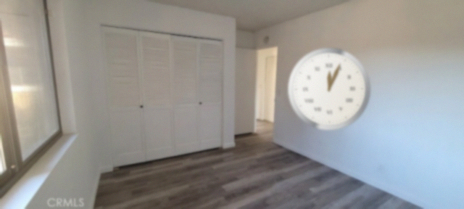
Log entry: 12 h 04 min
